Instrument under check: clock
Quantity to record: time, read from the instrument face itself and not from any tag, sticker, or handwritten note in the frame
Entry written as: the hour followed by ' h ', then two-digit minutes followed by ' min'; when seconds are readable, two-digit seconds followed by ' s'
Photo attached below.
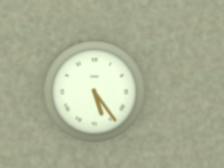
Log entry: 5 h 24 min
